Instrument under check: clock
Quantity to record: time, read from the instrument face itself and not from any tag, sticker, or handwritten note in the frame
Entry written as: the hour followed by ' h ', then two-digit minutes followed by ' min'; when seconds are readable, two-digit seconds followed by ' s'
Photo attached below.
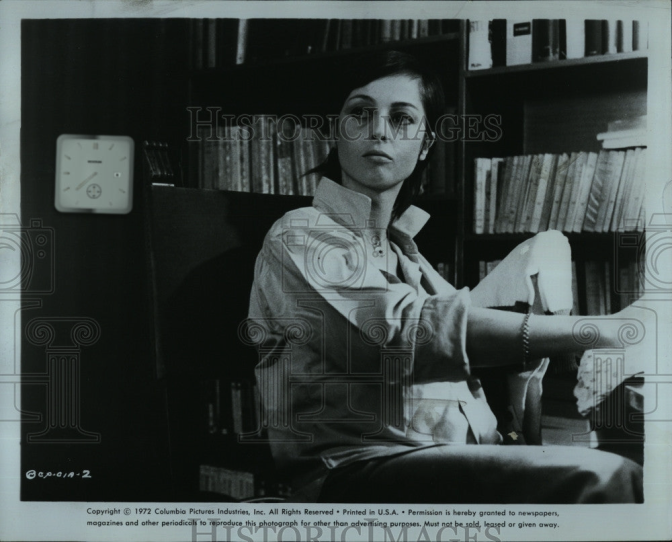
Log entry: 7 h 38 min
